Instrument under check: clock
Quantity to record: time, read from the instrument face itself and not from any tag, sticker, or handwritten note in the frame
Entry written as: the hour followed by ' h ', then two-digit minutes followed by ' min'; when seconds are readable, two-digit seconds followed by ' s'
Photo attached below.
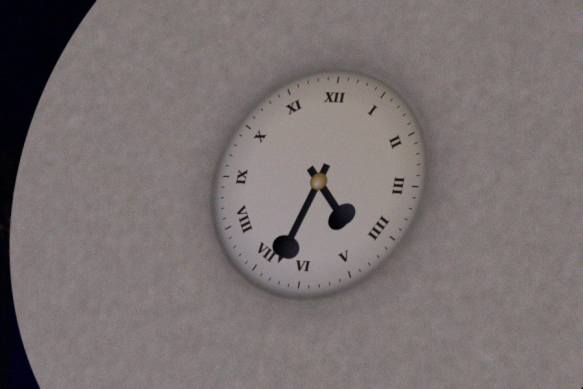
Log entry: 4 h 33 min
